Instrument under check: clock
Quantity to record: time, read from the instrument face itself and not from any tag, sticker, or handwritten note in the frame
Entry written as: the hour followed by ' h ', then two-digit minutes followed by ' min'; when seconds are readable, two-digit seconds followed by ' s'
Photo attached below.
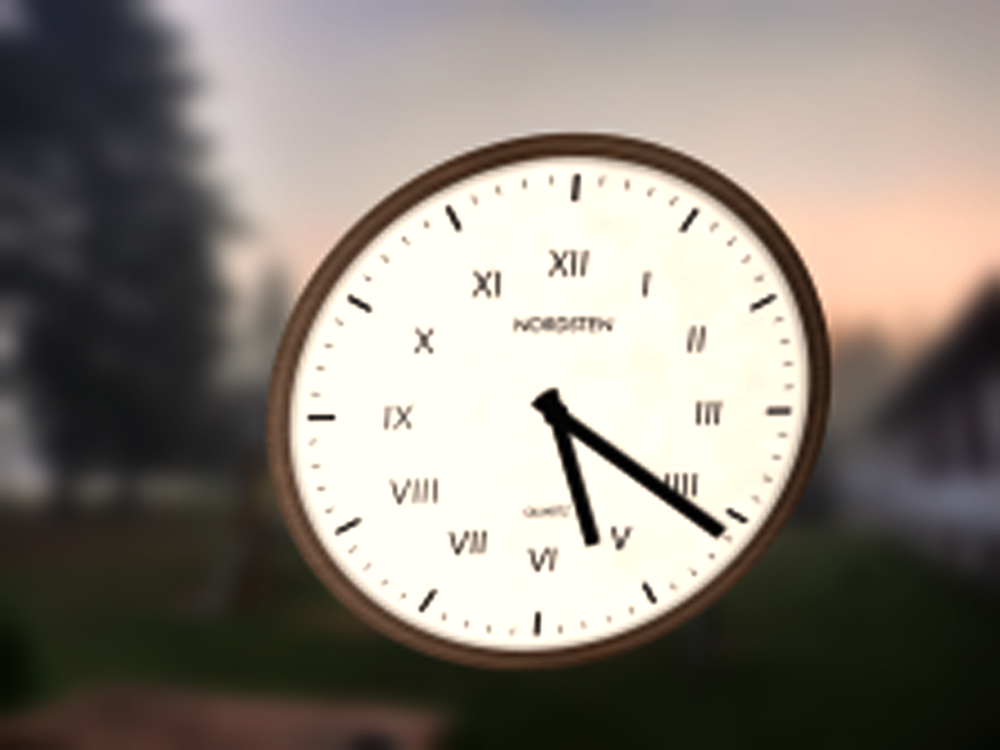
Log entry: 5 h 21 min
